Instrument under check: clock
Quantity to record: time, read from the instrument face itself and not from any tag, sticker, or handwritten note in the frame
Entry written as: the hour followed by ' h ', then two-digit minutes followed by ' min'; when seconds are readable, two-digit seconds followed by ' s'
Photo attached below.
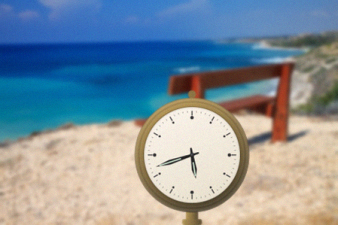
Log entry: 5 h 42 min
